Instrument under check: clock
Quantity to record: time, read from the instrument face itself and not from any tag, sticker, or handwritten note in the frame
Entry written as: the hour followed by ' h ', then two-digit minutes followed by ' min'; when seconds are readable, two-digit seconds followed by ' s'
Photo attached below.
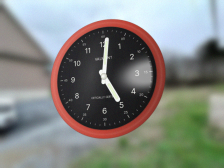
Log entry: 5 h 01 min
